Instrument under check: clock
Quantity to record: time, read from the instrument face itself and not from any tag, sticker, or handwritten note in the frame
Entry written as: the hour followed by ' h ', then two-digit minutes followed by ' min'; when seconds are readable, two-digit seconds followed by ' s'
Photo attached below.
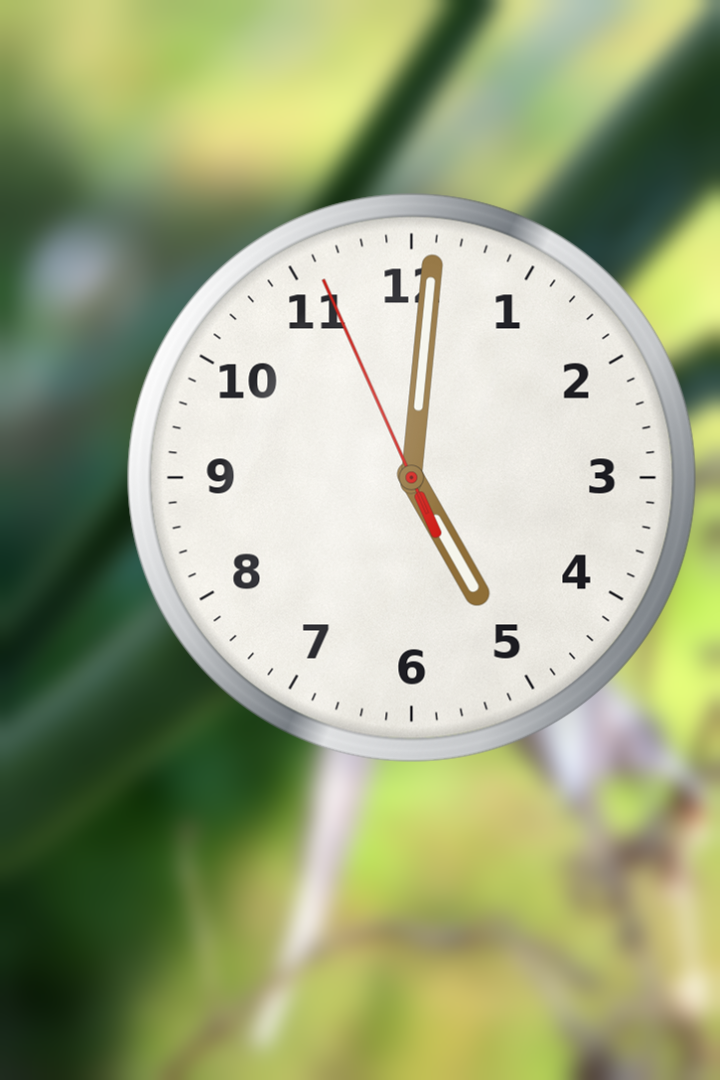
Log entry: 5 h 00 min 56 s
